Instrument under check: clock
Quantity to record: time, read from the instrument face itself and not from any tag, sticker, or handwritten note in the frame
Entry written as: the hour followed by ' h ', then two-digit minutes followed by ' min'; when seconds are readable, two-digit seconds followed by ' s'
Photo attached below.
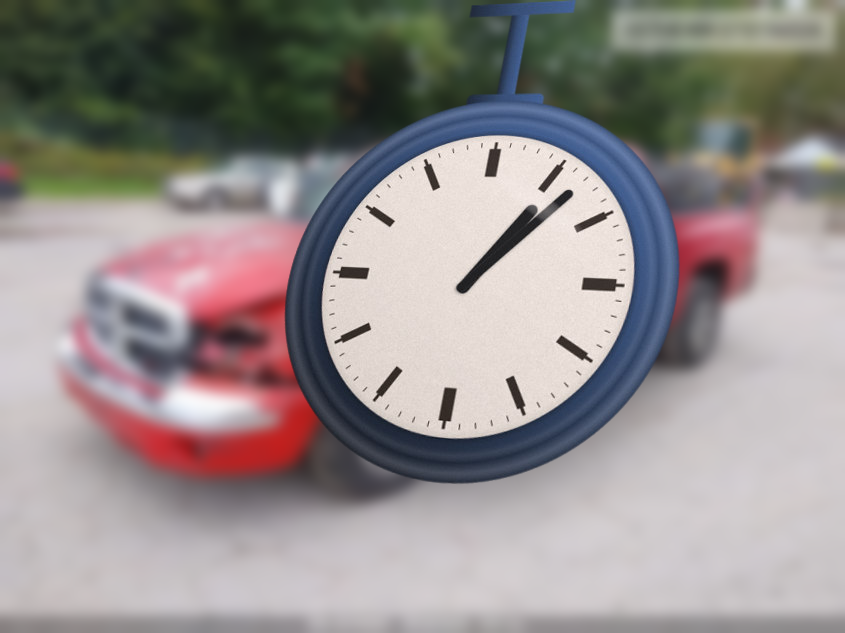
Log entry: 1 h 07 min
